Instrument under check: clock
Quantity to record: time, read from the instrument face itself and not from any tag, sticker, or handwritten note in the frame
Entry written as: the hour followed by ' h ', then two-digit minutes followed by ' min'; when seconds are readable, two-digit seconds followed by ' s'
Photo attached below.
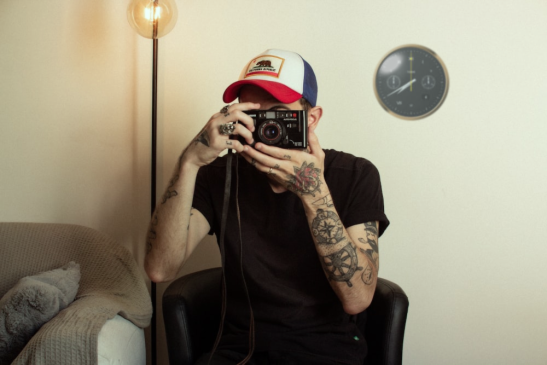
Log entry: 7 h 40 min
